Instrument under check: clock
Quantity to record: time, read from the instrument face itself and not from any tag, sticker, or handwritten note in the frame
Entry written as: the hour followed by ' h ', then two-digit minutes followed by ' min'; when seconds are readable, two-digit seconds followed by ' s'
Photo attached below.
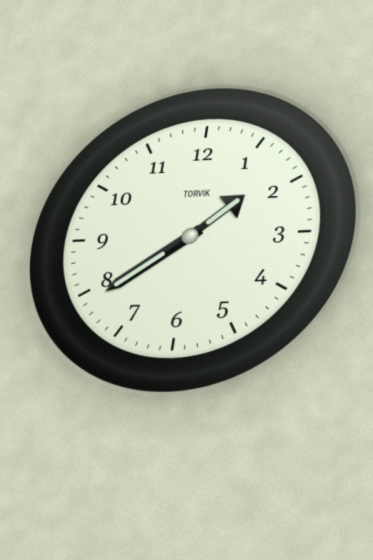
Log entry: 1 h 39 min
